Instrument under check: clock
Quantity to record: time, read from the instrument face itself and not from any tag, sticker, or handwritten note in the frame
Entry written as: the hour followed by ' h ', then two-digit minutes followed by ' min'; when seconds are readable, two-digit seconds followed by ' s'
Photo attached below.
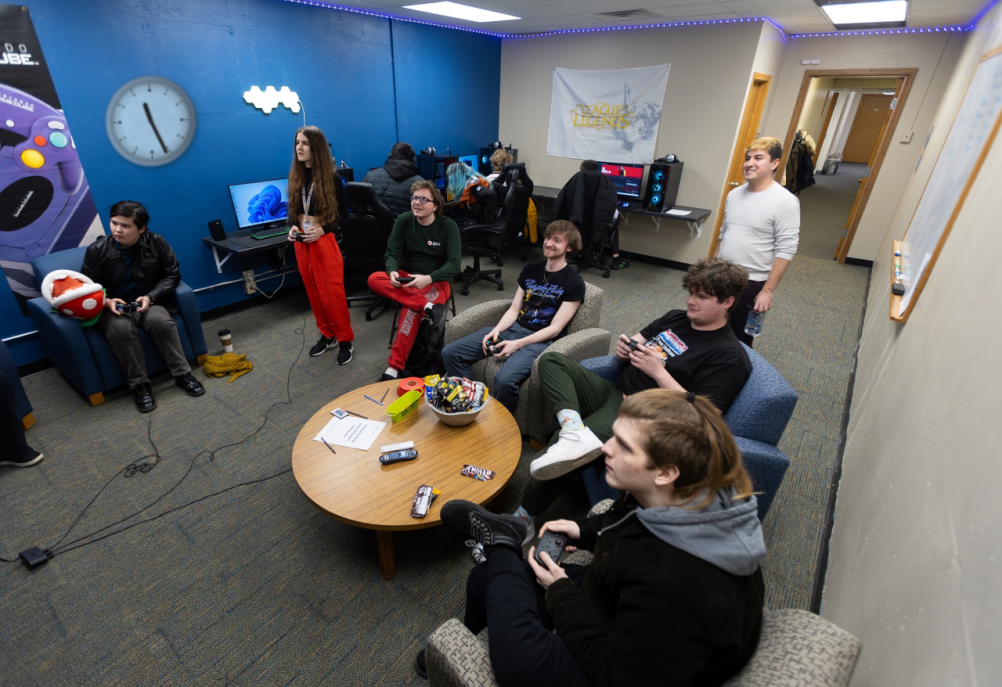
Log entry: 11 h 26 min
